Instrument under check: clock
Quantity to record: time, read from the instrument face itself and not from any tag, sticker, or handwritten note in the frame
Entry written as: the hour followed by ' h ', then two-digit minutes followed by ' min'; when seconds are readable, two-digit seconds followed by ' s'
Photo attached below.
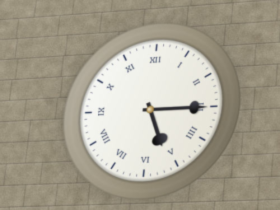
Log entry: 5 h 15 min
